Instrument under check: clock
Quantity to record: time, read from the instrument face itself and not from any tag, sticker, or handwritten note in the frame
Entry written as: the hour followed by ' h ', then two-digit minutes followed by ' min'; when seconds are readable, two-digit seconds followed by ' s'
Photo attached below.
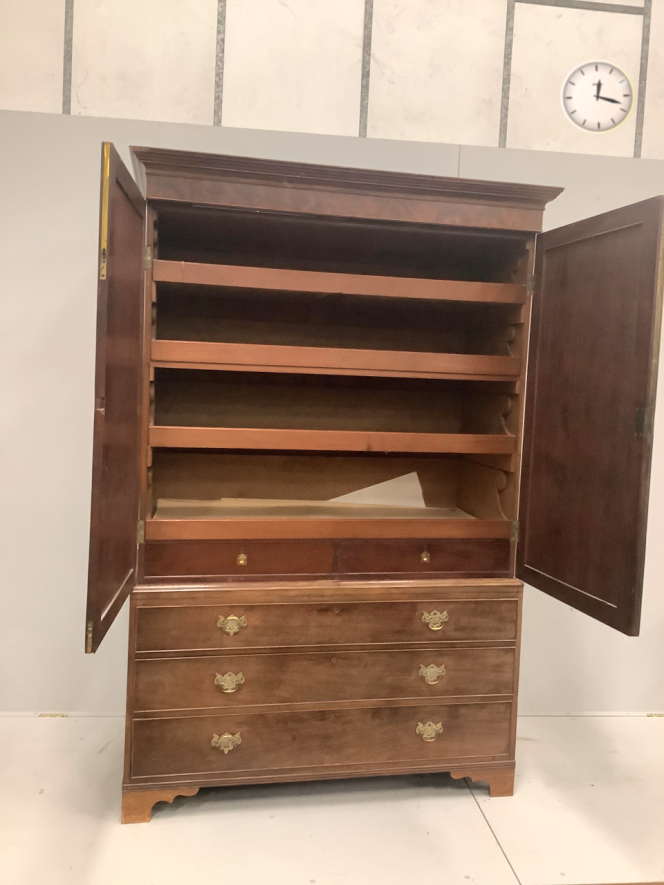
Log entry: 12 h 18 min
